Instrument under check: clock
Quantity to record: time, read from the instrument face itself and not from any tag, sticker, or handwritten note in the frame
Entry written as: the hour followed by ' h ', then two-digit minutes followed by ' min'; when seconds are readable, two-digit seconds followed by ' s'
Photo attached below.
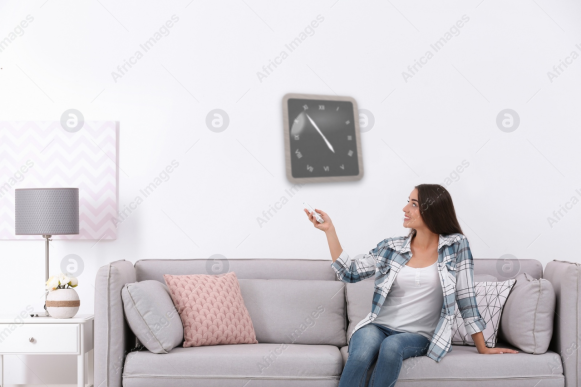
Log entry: 4 h 54 min
